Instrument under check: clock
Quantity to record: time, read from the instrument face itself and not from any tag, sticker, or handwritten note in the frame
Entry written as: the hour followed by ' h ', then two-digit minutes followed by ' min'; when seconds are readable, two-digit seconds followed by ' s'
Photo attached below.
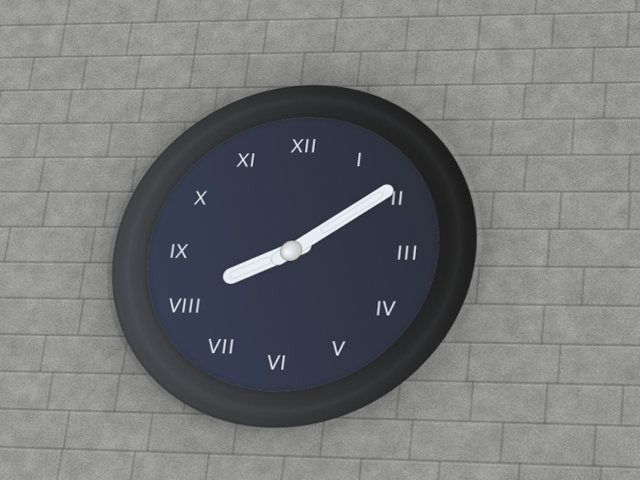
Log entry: 8 h 09 min
